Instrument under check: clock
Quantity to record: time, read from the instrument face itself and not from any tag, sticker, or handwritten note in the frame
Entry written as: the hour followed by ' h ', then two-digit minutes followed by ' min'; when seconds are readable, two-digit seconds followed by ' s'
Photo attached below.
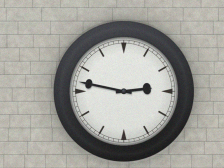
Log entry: 2 h 47 min
